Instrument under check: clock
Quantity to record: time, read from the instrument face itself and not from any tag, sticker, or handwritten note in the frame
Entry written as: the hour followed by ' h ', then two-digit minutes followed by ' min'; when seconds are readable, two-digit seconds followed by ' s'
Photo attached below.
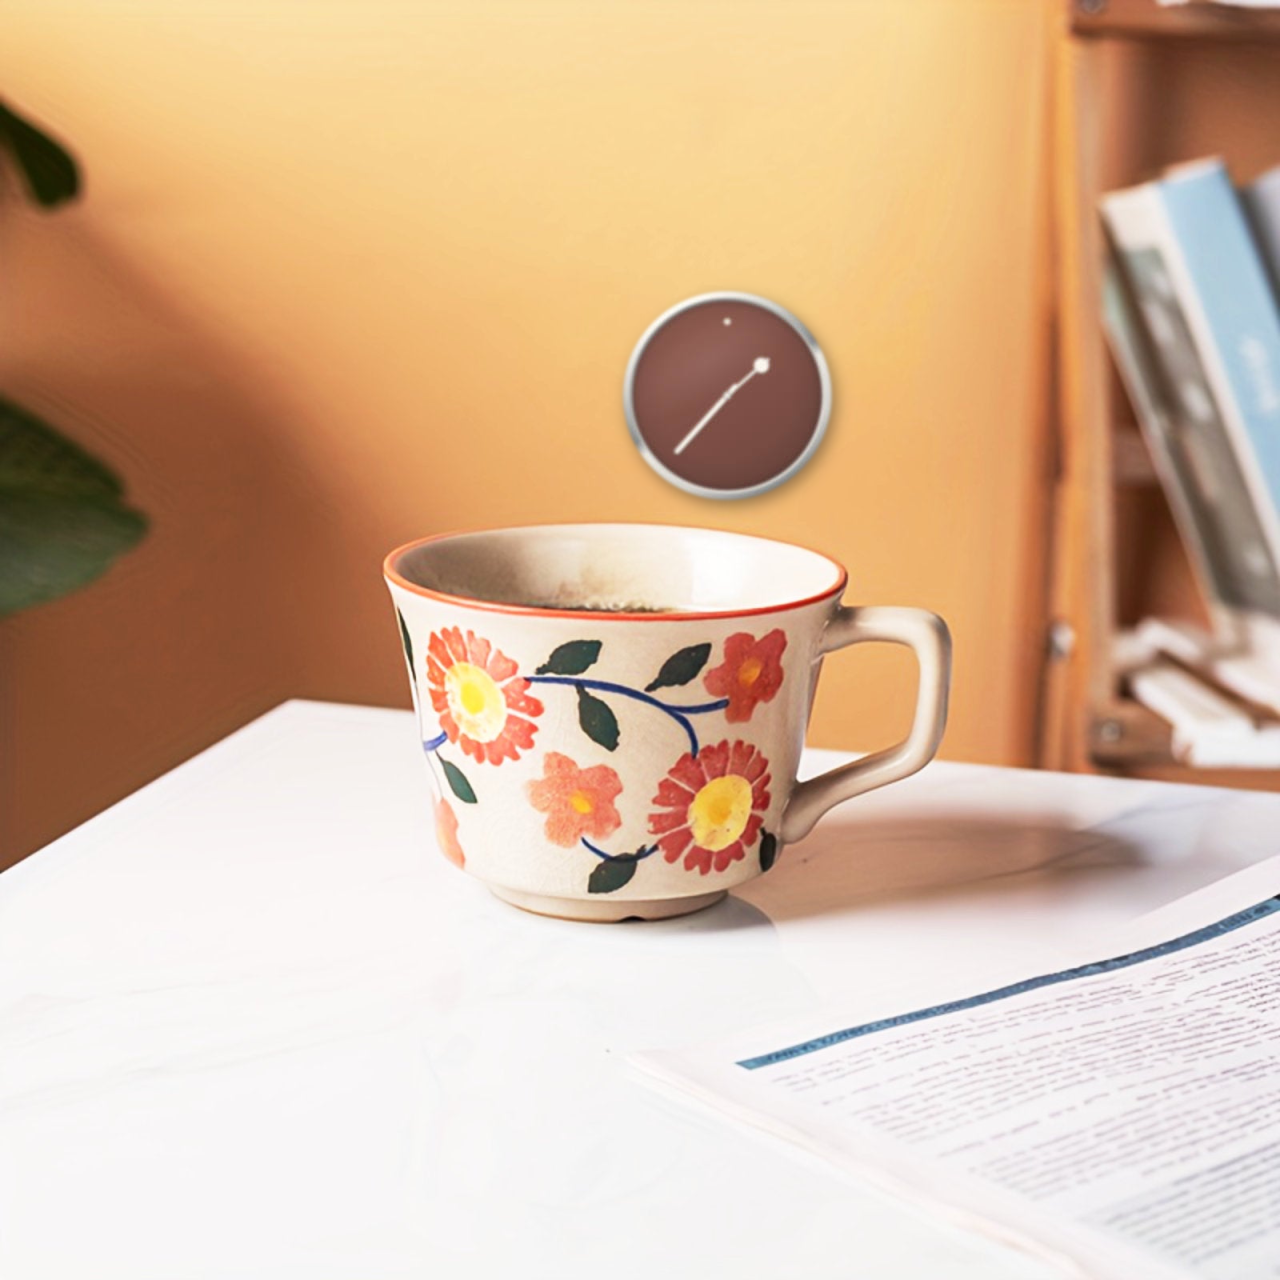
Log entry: 1 h 37 min
